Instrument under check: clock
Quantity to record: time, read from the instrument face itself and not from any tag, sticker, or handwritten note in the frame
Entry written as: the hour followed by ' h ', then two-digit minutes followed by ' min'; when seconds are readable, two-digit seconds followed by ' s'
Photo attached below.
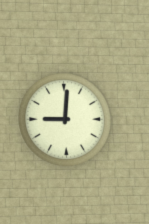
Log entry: 9 h 01 min
